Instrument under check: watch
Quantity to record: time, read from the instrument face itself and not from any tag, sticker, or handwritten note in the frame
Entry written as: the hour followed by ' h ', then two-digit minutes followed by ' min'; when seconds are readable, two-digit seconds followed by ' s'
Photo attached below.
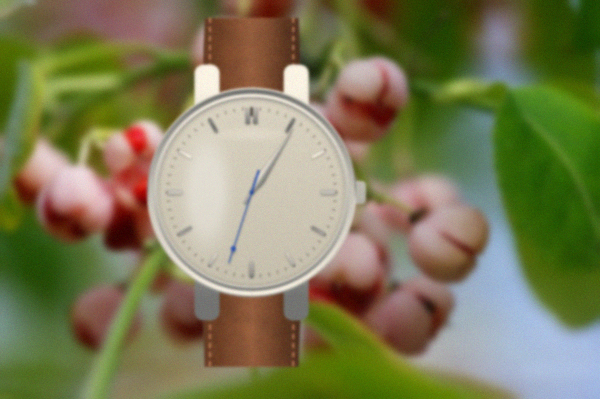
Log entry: 1 h 05 min 33 s
